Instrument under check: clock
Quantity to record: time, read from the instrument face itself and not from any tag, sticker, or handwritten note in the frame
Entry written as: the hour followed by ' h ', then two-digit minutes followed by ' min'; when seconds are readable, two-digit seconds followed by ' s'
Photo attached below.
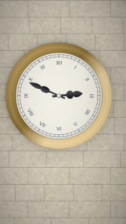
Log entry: 2 h 49 min
